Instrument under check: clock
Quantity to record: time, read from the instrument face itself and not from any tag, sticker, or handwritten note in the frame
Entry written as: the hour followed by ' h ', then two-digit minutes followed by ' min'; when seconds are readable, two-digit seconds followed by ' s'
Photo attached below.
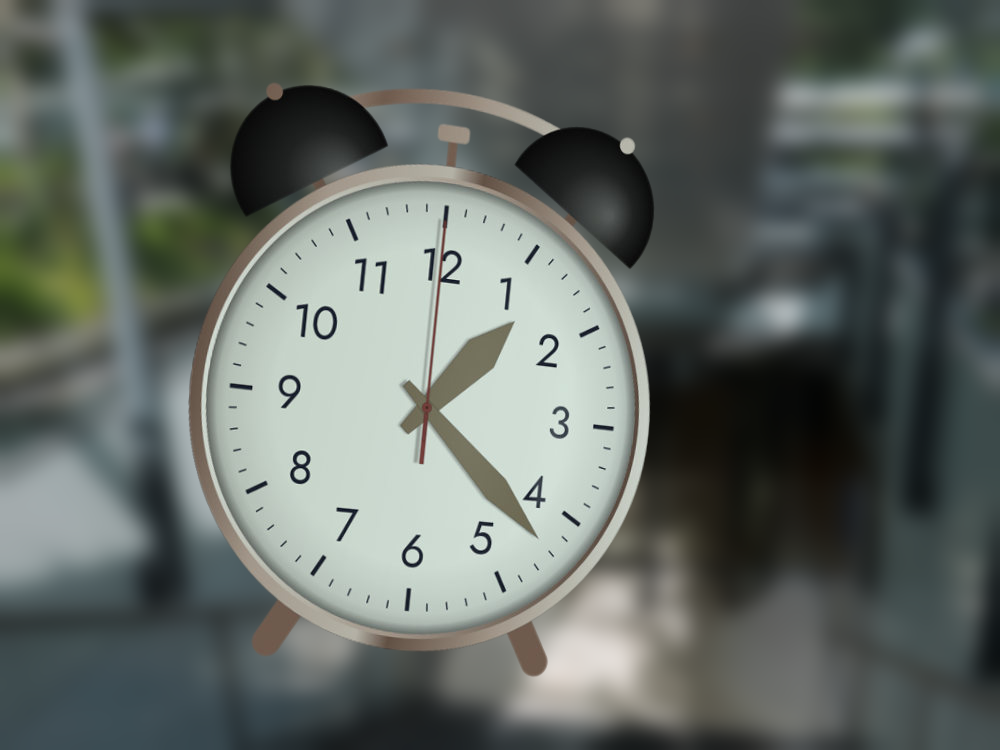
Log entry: 1 h 22 min 00 s
